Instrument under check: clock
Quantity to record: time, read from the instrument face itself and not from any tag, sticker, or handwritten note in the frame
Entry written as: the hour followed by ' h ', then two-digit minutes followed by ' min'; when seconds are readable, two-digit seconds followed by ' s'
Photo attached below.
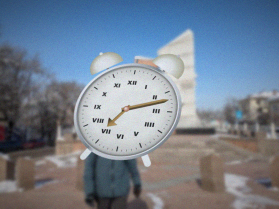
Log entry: 7 h 12 min
